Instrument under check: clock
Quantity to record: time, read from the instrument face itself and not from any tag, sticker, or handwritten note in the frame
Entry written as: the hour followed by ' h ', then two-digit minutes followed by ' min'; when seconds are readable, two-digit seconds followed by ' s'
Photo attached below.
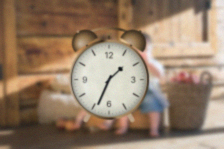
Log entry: 1 h 34 min
